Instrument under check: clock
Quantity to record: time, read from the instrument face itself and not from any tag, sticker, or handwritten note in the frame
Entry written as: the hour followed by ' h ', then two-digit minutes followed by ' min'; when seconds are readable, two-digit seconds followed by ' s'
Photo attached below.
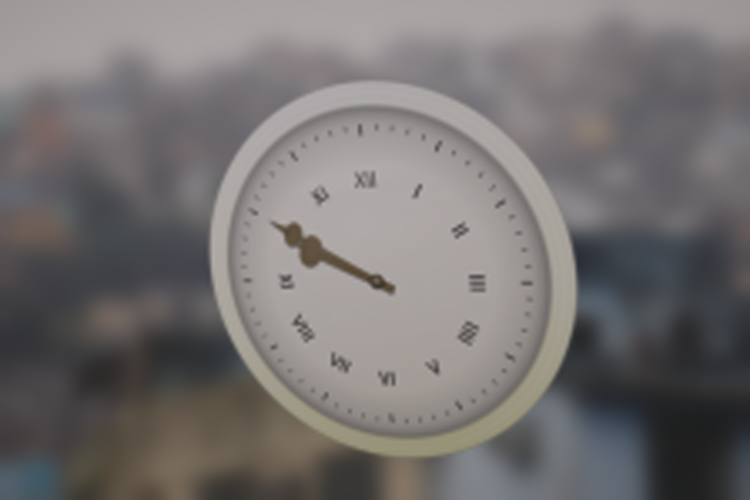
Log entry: 9 h 50 min
